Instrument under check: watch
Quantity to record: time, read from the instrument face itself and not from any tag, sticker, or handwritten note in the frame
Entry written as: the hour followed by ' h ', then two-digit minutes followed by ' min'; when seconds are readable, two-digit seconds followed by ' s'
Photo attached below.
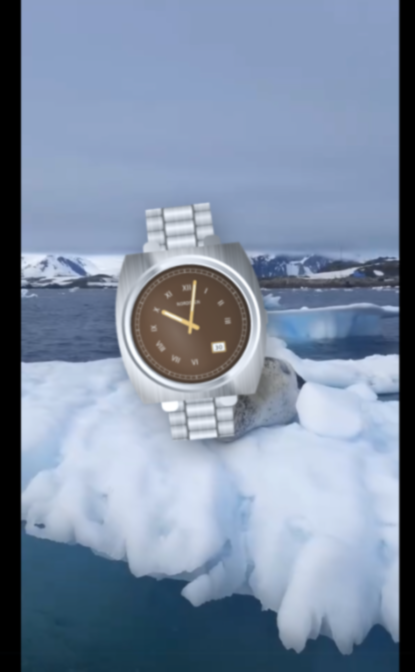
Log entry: 10 h 02 min
